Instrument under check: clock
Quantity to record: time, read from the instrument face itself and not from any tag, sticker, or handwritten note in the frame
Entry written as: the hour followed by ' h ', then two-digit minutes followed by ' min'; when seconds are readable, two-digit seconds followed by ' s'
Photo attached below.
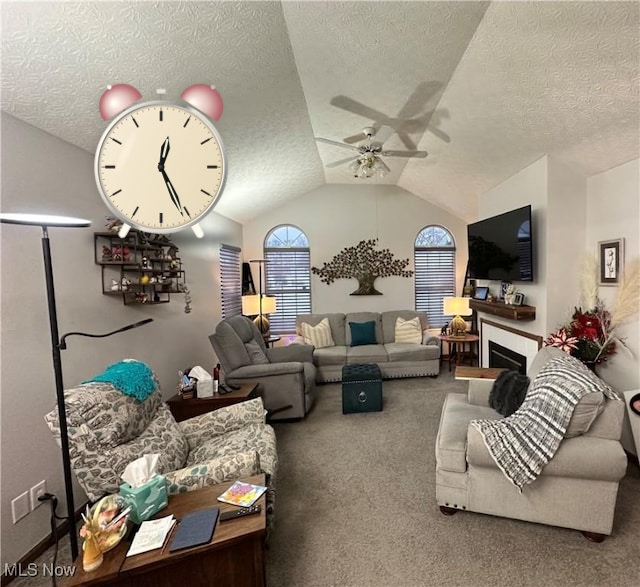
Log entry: 12 h 26 min
